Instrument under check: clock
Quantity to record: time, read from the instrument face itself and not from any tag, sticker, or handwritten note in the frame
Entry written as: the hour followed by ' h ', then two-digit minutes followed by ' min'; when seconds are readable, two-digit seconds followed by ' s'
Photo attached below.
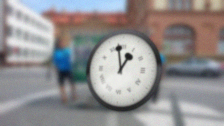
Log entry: 12 h 58 min
